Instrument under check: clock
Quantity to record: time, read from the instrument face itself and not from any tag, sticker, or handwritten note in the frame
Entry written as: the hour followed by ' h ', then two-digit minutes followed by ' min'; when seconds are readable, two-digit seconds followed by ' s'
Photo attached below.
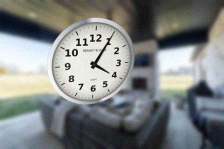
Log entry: 4 h 05 min
